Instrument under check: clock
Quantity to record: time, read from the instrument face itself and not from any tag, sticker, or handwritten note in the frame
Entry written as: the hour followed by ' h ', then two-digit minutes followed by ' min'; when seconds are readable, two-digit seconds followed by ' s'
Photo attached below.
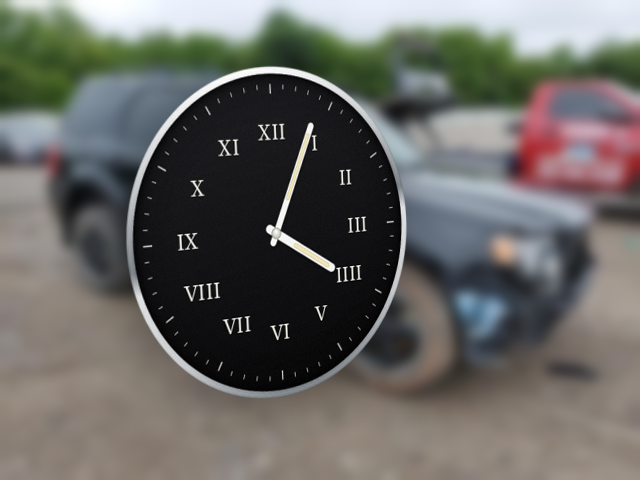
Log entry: 4 h 04 min
